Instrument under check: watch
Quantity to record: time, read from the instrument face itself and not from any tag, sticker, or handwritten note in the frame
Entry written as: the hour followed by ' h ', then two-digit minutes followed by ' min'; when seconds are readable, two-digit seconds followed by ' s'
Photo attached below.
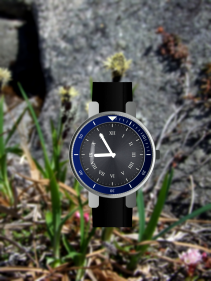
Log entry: 8 h 55 min
